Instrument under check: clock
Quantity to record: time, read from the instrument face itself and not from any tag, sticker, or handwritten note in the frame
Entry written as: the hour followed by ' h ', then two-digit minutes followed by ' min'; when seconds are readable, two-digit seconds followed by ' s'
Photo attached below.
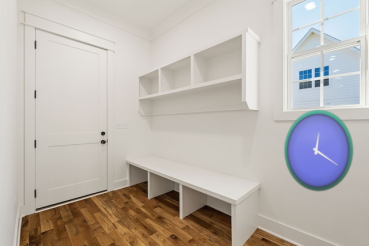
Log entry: 12 h 20 min
